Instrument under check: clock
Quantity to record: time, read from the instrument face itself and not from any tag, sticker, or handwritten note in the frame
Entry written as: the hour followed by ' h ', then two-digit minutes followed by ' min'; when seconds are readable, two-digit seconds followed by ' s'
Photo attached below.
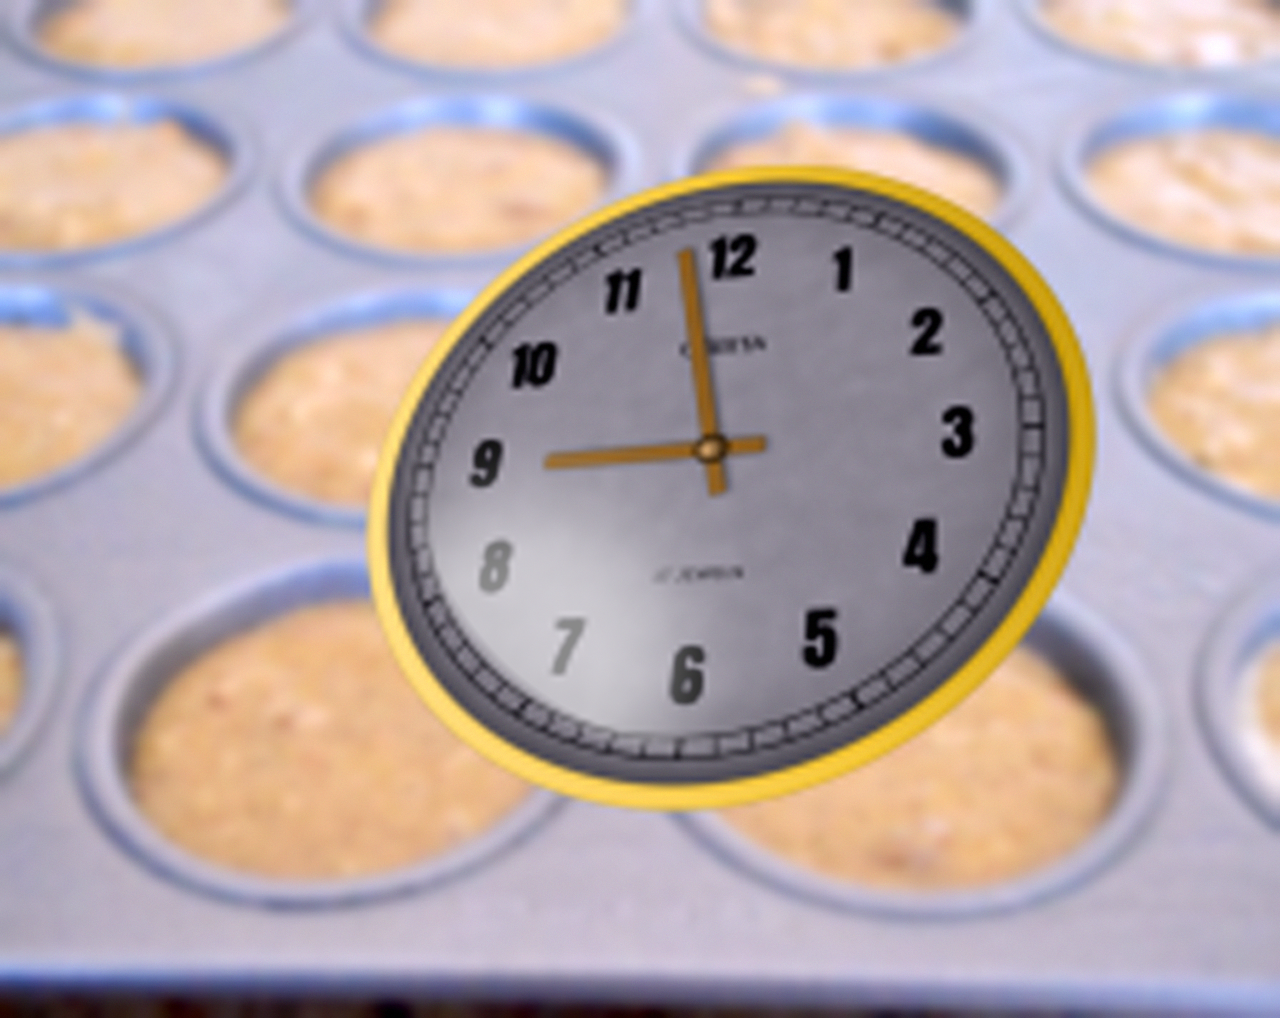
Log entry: 8 h 58 min
